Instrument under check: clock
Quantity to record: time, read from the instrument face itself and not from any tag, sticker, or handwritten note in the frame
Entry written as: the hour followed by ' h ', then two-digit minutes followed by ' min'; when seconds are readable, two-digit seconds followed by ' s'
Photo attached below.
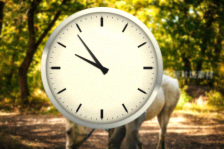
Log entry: 9 h 54 min
